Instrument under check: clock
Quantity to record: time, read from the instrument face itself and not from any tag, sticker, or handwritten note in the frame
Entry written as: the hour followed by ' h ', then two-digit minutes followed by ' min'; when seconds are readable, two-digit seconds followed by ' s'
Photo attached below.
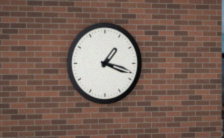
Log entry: 1 h 18 min
